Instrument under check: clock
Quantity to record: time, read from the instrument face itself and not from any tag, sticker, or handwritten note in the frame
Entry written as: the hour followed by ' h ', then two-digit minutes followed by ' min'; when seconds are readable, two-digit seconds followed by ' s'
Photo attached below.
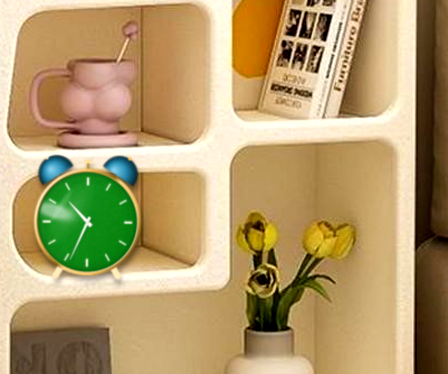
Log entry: 10 h 34 min
